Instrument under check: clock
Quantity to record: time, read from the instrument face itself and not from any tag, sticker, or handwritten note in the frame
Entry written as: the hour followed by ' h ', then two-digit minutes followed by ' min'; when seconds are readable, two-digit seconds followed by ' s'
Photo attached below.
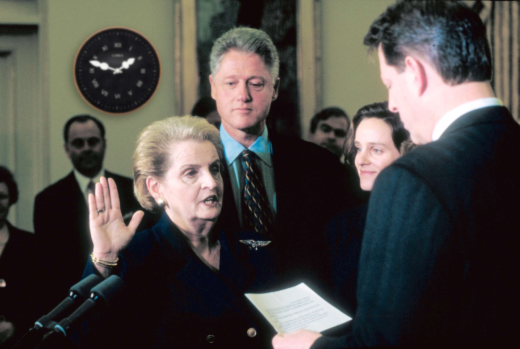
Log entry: 1 h 48 min
